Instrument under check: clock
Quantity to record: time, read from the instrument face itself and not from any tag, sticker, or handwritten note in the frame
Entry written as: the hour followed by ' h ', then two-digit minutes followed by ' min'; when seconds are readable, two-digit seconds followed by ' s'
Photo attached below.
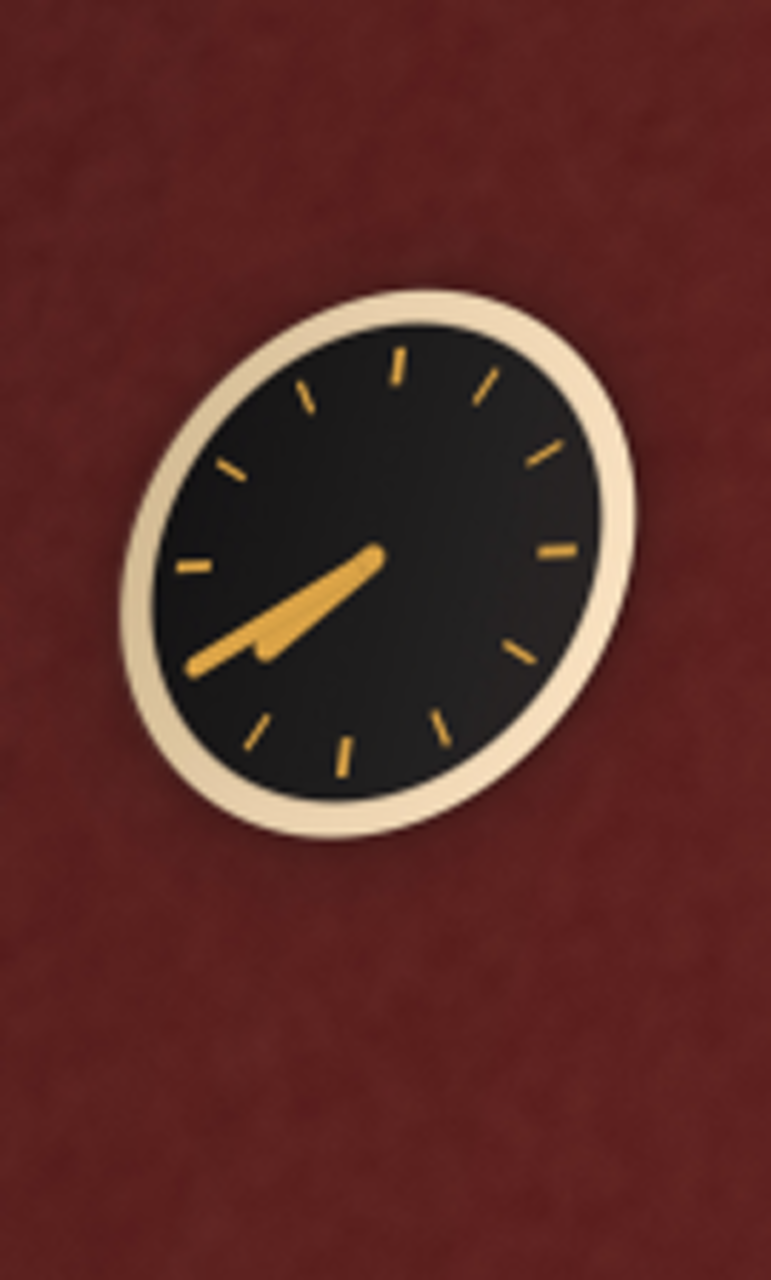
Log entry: 7 h 40 min
